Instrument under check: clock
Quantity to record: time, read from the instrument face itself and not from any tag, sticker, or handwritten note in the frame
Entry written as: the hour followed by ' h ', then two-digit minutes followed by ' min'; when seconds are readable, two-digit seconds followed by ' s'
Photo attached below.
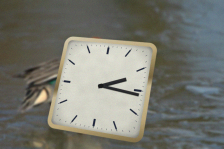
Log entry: 2 h 16 min
